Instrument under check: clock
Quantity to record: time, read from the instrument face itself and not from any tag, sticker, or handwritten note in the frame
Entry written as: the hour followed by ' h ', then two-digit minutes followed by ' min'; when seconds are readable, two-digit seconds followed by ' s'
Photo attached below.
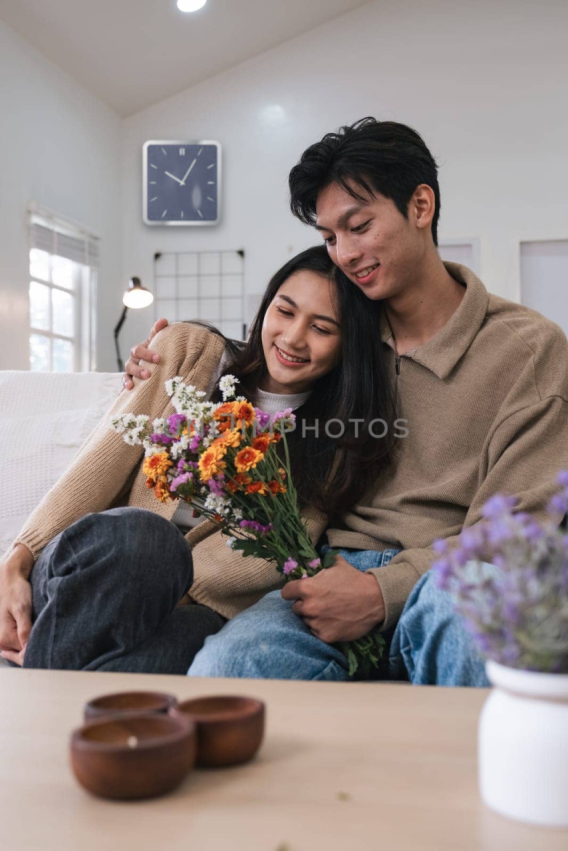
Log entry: 10 h 05 min
